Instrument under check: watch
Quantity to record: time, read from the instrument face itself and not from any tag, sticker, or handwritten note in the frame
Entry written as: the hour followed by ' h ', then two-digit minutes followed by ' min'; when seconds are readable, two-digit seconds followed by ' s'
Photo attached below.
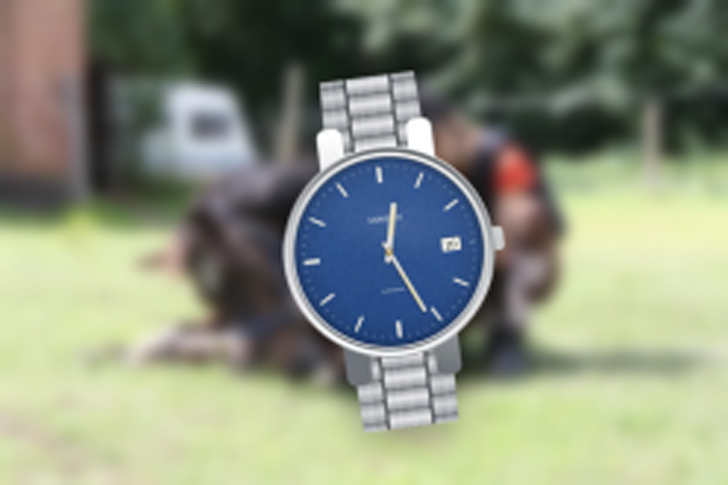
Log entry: 12 h 26 min
